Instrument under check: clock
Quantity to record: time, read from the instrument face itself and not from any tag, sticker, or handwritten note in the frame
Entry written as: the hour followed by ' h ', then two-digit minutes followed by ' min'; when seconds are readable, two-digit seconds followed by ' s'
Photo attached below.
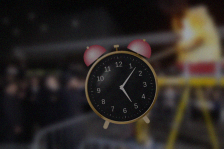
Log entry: 5 h 07 min
